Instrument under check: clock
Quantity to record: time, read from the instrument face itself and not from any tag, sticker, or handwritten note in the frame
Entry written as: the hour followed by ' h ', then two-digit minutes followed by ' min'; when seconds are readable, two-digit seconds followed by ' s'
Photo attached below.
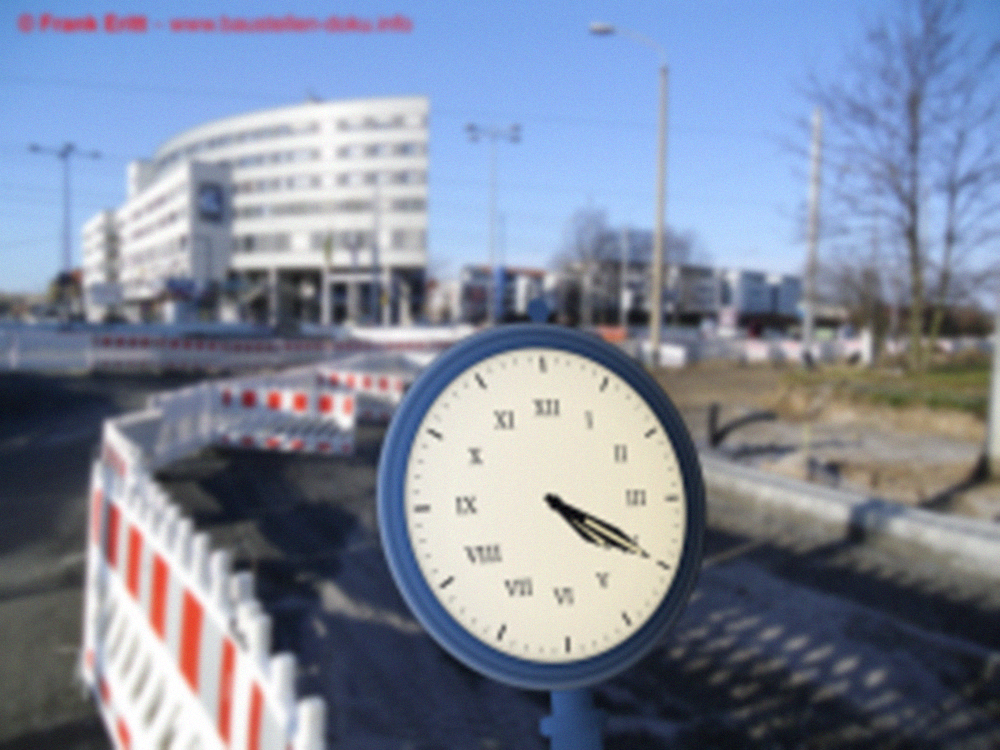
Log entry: 4 h 20 min
